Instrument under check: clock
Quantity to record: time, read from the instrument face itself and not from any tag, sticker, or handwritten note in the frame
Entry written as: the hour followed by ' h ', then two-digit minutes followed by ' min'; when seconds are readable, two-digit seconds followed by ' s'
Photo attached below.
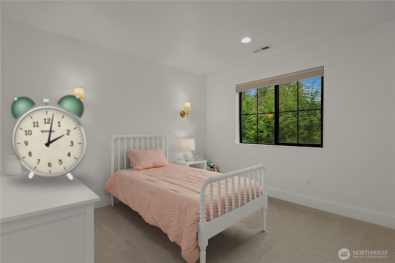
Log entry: 2 h 02 min
